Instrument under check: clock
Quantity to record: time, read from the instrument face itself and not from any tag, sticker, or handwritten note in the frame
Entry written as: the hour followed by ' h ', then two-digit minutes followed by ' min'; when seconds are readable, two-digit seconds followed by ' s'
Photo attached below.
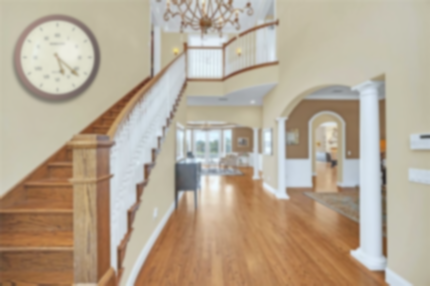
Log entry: 5 h 22 min
